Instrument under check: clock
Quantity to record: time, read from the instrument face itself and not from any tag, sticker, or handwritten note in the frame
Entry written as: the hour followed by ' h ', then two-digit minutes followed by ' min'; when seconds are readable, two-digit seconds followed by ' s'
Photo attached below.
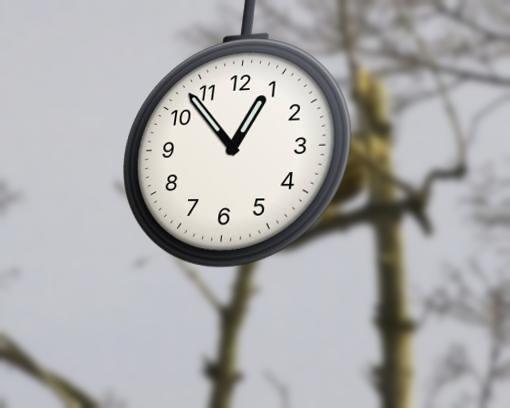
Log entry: 12 h 53 min
